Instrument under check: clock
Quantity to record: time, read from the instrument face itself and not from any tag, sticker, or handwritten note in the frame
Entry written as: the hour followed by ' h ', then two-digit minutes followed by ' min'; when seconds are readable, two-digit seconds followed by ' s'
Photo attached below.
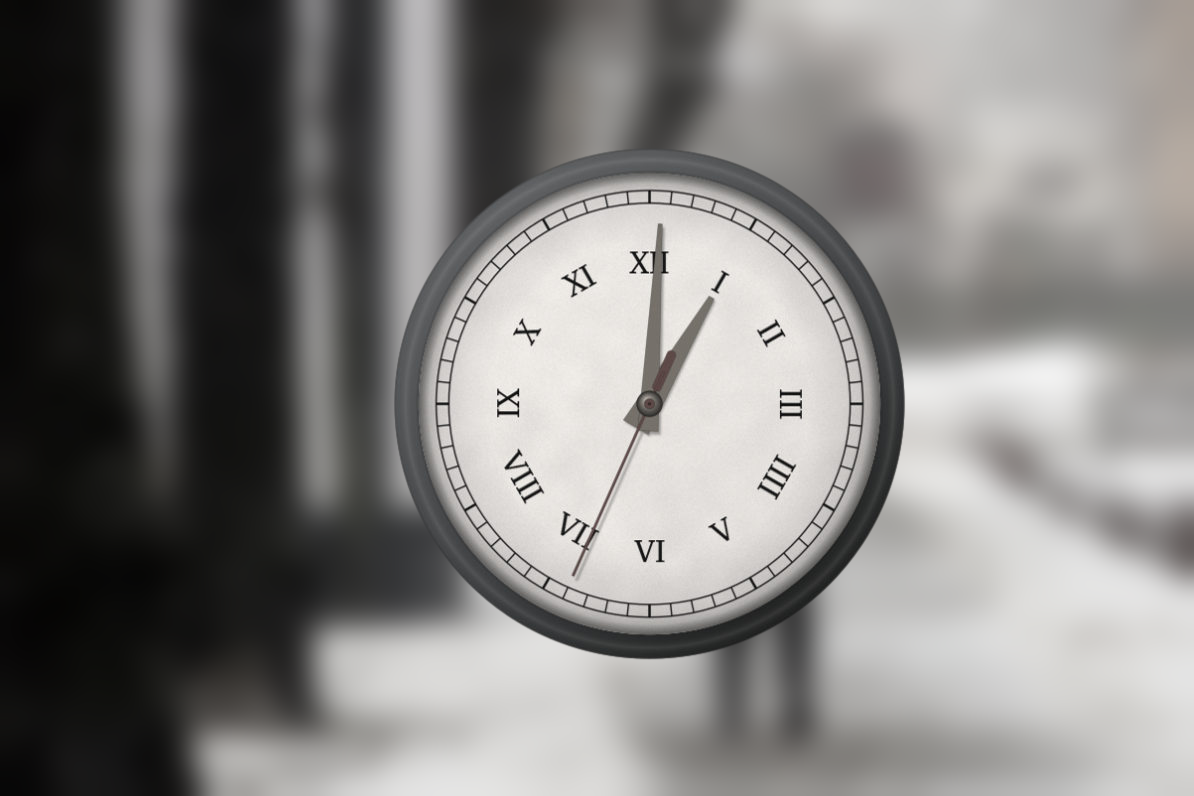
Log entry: 1 h 00 min 34 s
